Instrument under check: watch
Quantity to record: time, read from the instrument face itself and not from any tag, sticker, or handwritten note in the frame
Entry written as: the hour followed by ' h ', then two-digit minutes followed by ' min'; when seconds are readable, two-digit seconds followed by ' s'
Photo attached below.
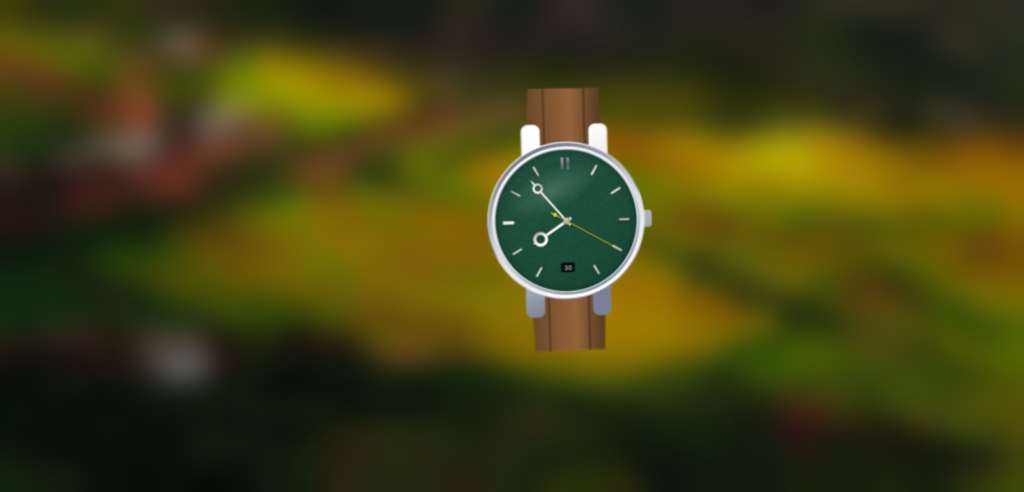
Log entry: 7 h 53 min 20 s
